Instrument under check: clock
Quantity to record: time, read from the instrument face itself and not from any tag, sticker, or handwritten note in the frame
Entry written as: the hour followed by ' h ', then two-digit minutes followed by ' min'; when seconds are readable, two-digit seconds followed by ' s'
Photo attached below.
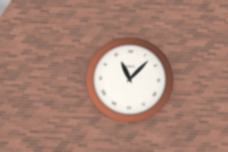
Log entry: 11 h 07 min
